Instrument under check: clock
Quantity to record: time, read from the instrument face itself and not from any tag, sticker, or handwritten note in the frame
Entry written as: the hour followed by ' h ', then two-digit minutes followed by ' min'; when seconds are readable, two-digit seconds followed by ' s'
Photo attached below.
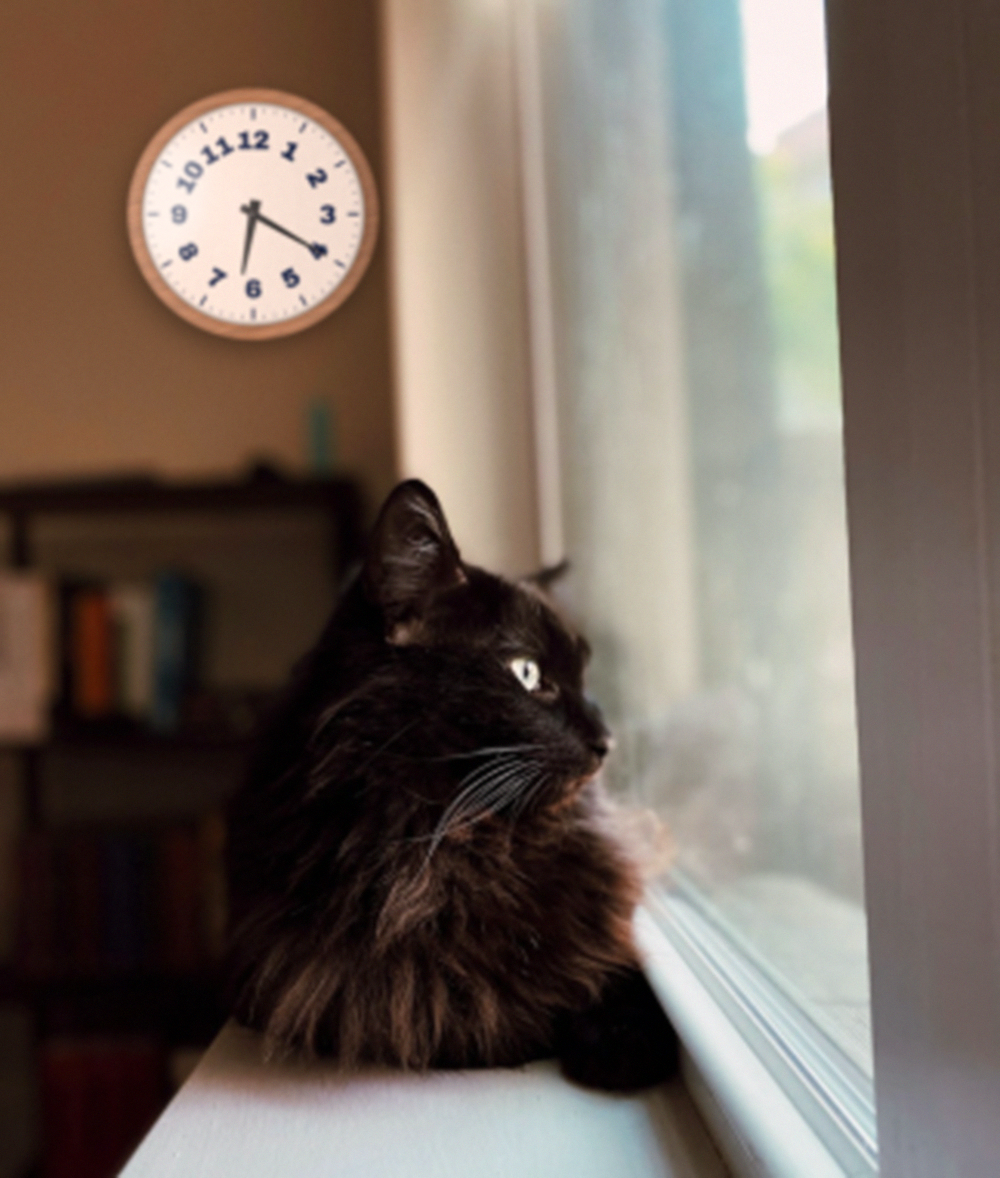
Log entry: 6 h 20 min
